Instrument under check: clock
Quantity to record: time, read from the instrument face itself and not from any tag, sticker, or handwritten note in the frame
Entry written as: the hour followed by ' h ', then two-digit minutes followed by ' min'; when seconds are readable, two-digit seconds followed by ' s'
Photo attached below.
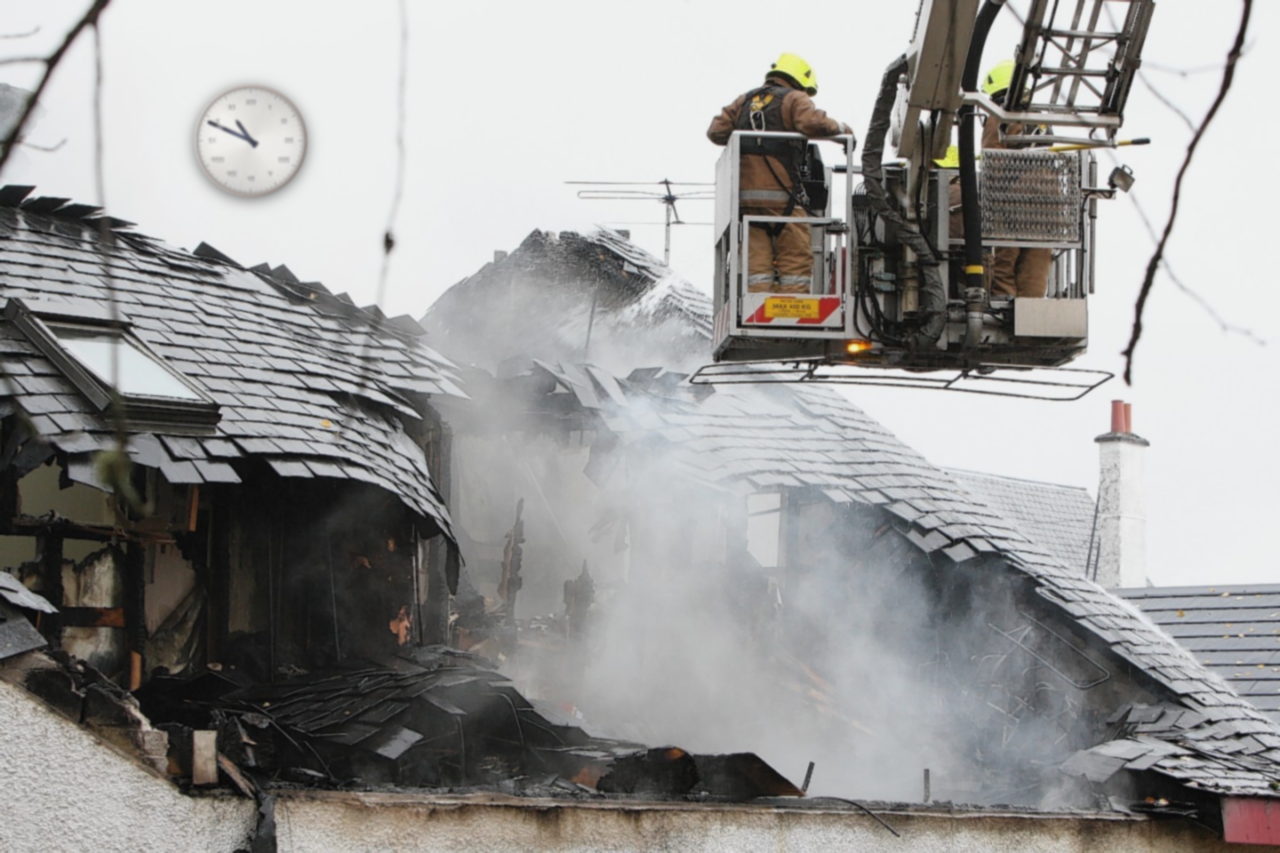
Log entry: 10 h 49 min
